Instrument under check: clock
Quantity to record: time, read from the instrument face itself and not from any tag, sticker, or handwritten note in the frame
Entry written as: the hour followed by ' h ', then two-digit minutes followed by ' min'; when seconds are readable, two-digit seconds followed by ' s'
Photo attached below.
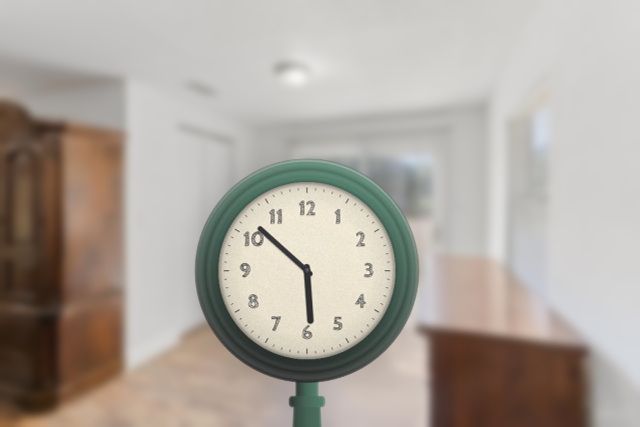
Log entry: 5 h 52 min
